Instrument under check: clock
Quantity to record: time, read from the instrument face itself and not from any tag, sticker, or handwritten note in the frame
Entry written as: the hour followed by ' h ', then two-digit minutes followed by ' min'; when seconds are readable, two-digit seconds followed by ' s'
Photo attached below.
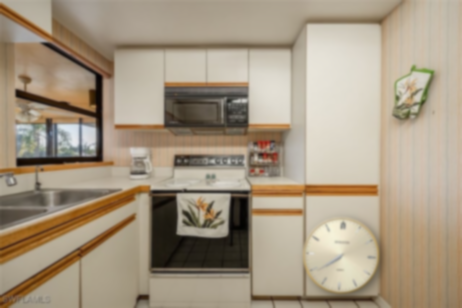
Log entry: 7 h 39 min
